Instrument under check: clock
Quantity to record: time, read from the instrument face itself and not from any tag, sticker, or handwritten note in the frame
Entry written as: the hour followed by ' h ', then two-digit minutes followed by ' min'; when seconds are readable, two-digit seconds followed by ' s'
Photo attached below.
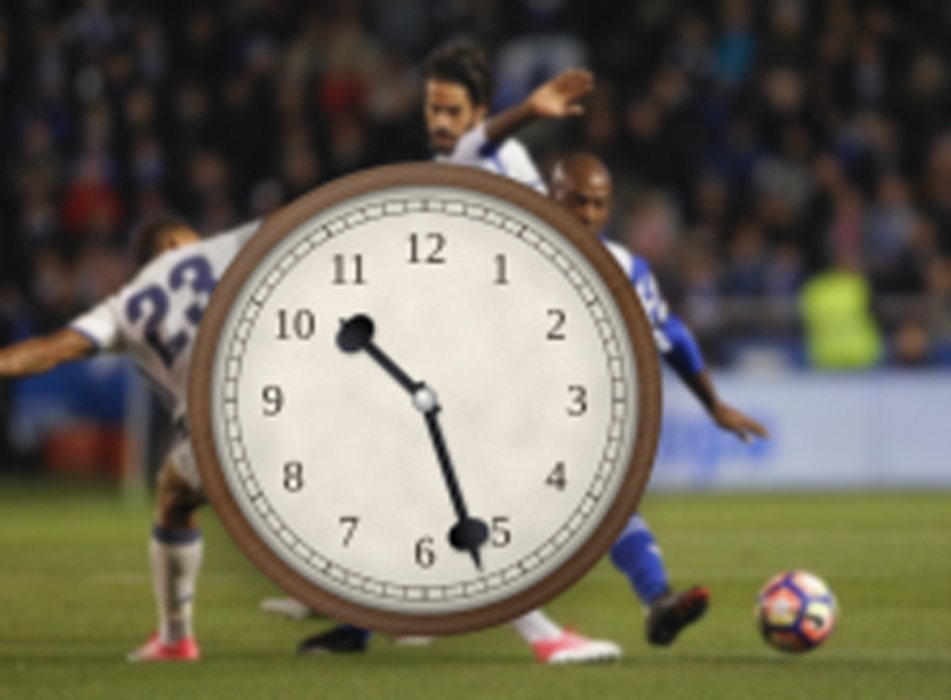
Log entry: 10 h 27 min
